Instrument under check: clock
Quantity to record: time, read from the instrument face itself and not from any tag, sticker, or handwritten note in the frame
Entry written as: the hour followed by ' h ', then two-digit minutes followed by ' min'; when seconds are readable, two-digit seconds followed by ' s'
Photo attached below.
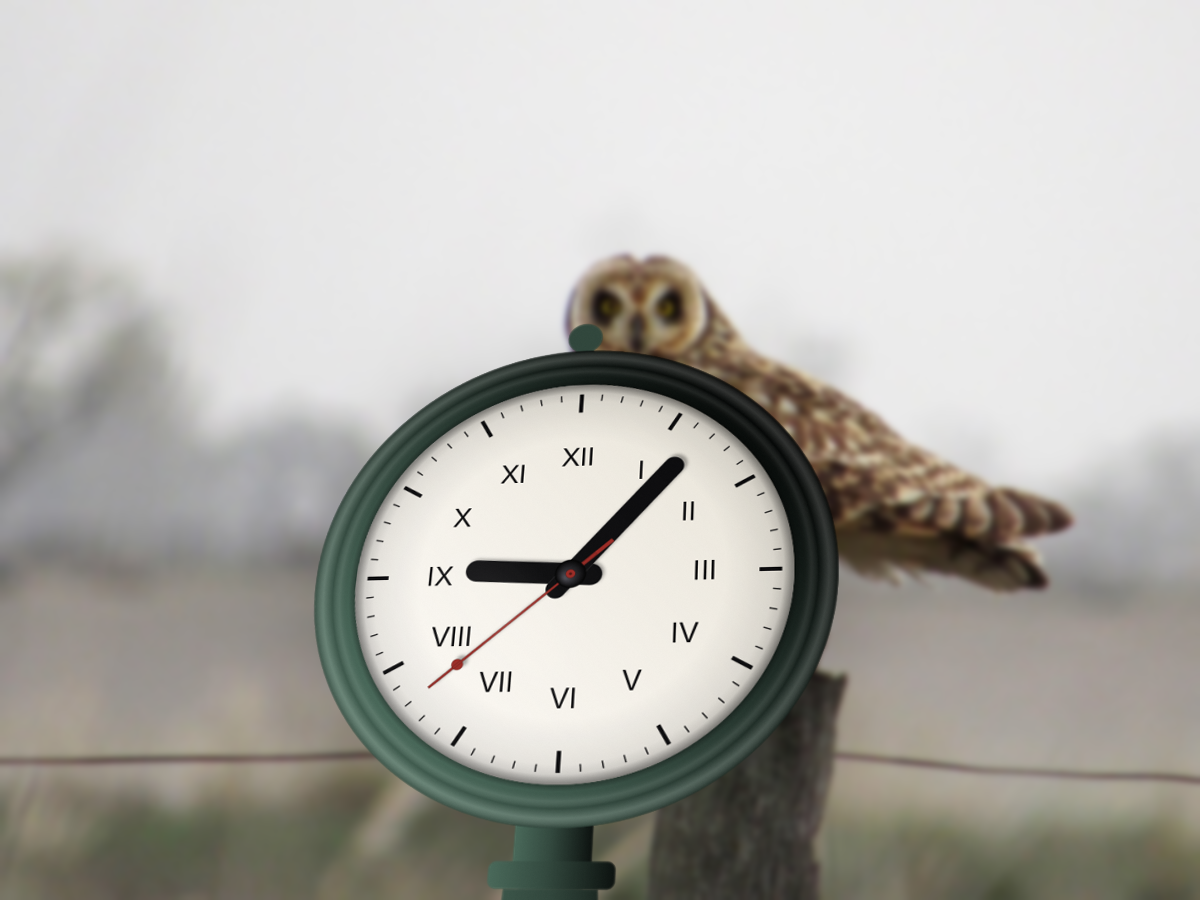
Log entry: 9 h 06 min 38 s
